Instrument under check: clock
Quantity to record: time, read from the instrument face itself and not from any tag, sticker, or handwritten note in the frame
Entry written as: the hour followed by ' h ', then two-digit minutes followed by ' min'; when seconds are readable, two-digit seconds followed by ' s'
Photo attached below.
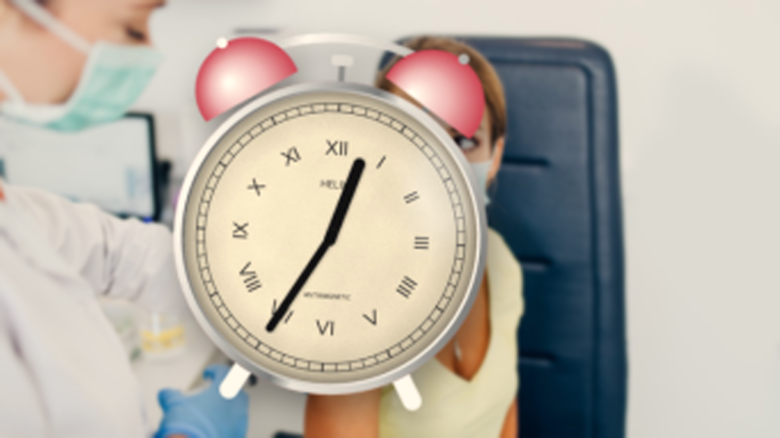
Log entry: 12 h 35 min
